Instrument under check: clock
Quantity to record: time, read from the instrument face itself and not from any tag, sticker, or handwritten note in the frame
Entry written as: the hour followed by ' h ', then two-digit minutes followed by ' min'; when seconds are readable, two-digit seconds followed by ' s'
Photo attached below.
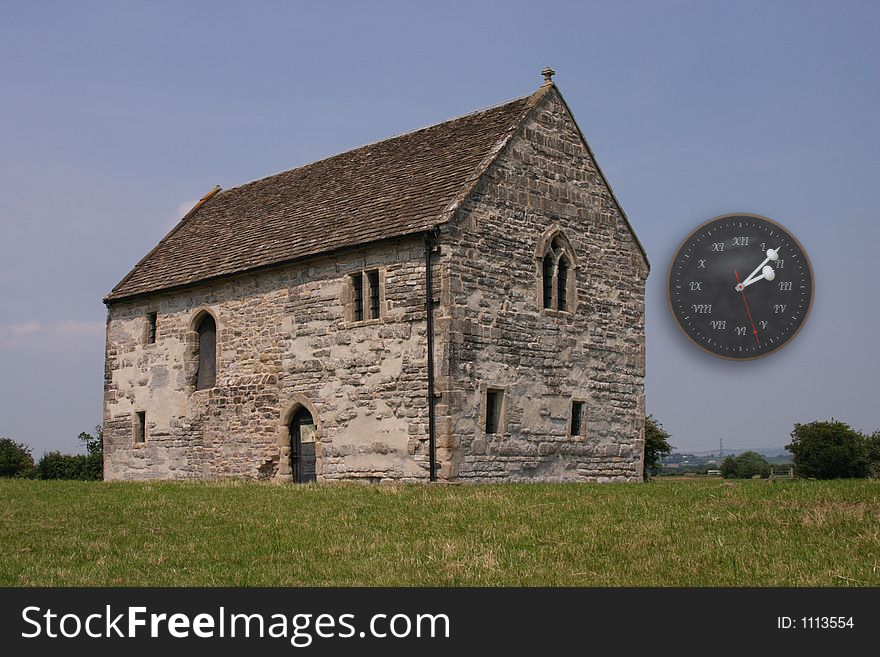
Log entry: 2 h 07 min 27 s
